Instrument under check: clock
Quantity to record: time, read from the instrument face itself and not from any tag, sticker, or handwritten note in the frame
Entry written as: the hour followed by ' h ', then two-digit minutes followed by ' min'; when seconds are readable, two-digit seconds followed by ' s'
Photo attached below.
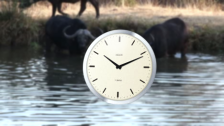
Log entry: 10 h 11 min
